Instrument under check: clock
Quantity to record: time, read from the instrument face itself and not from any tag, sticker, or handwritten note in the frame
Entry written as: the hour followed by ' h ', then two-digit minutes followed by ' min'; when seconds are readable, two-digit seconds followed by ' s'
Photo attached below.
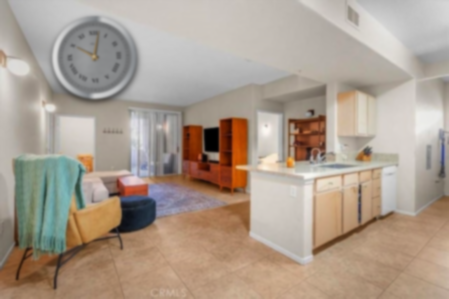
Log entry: 10 h 02 min
